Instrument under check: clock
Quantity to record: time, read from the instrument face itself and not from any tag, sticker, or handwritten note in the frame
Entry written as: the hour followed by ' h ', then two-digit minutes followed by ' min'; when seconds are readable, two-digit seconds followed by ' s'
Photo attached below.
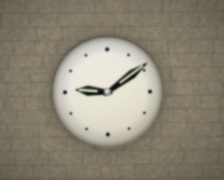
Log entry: 9 h 09 min
